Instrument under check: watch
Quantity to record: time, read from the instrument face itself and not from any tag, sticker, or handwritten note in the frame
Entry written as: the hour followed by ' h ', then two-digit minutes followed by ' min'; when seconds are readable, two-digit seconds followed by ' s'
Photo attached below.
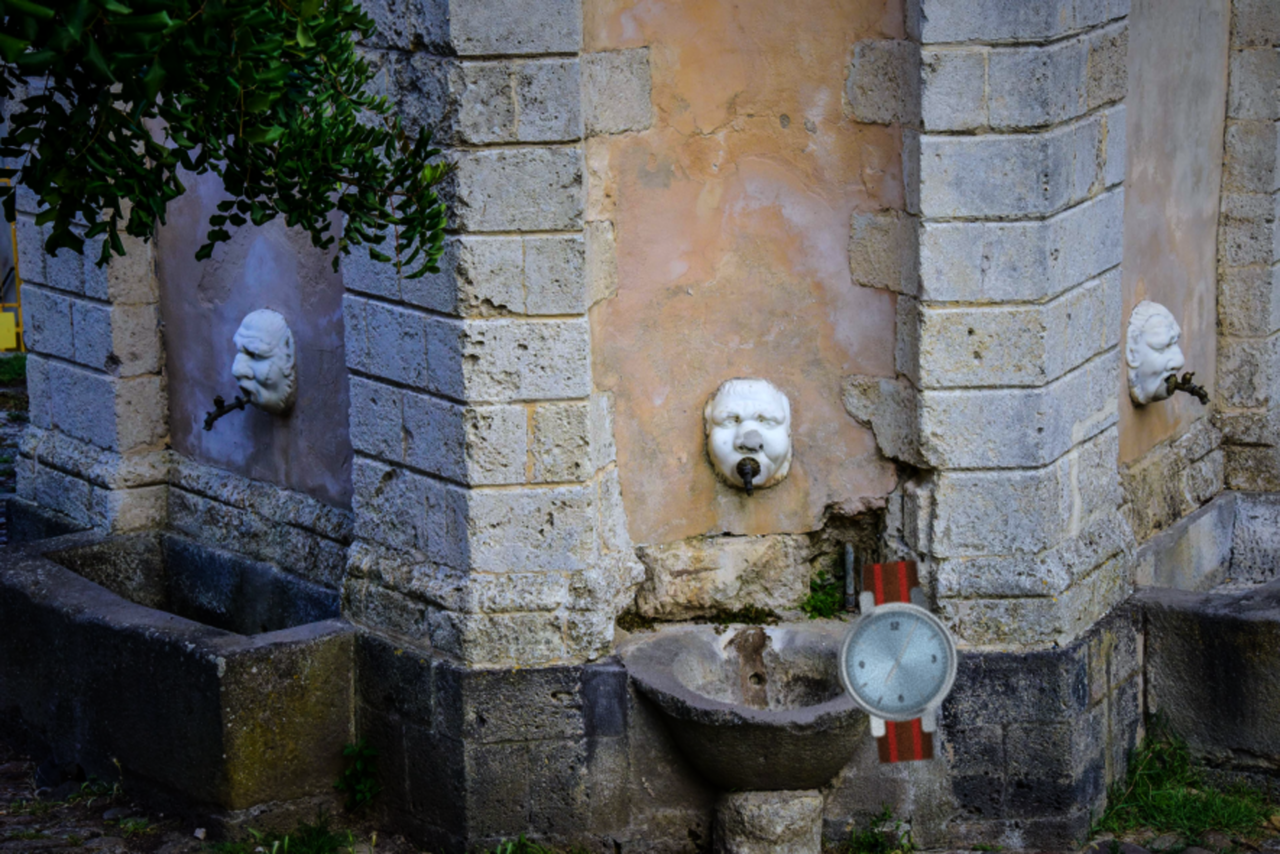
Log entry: 7 h 05 min
